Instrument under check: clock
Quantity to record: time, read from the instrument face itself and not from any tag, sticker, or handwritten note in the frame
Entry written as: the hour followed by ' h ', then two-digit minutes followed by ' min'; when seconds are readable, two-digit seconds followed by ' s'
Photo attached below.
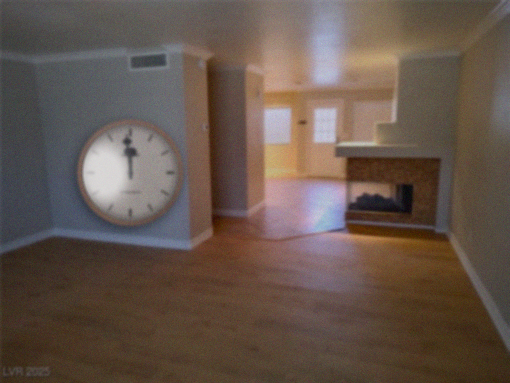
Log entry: 11 h 59 min
